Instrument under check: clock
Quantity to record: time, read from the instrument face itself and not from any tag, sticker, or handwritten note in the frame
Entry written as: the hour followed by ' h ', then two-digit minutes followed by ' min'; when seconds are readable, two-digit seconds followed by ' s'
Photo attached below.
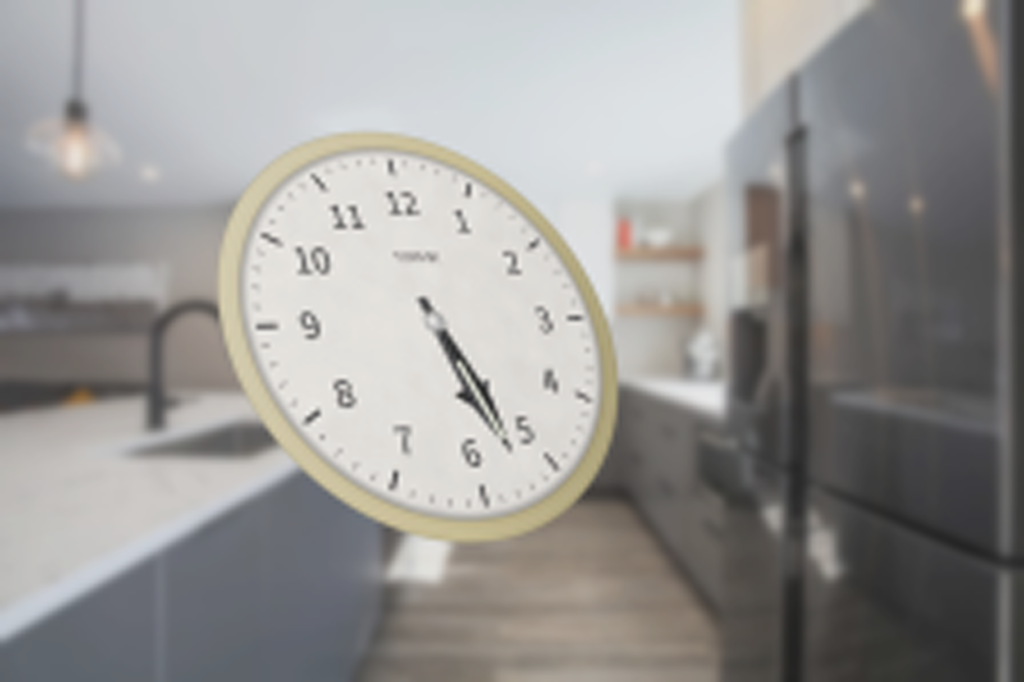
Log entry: 5 h 27 min
